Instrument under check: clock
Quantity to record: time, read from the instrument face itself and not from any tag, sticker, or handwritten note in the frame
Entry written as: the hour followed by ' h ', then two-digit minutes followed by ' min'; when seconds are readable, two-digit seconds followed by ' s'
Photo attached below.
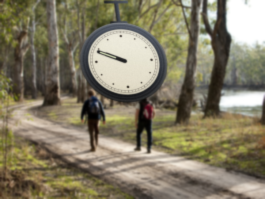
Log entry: 9 h 49 min
